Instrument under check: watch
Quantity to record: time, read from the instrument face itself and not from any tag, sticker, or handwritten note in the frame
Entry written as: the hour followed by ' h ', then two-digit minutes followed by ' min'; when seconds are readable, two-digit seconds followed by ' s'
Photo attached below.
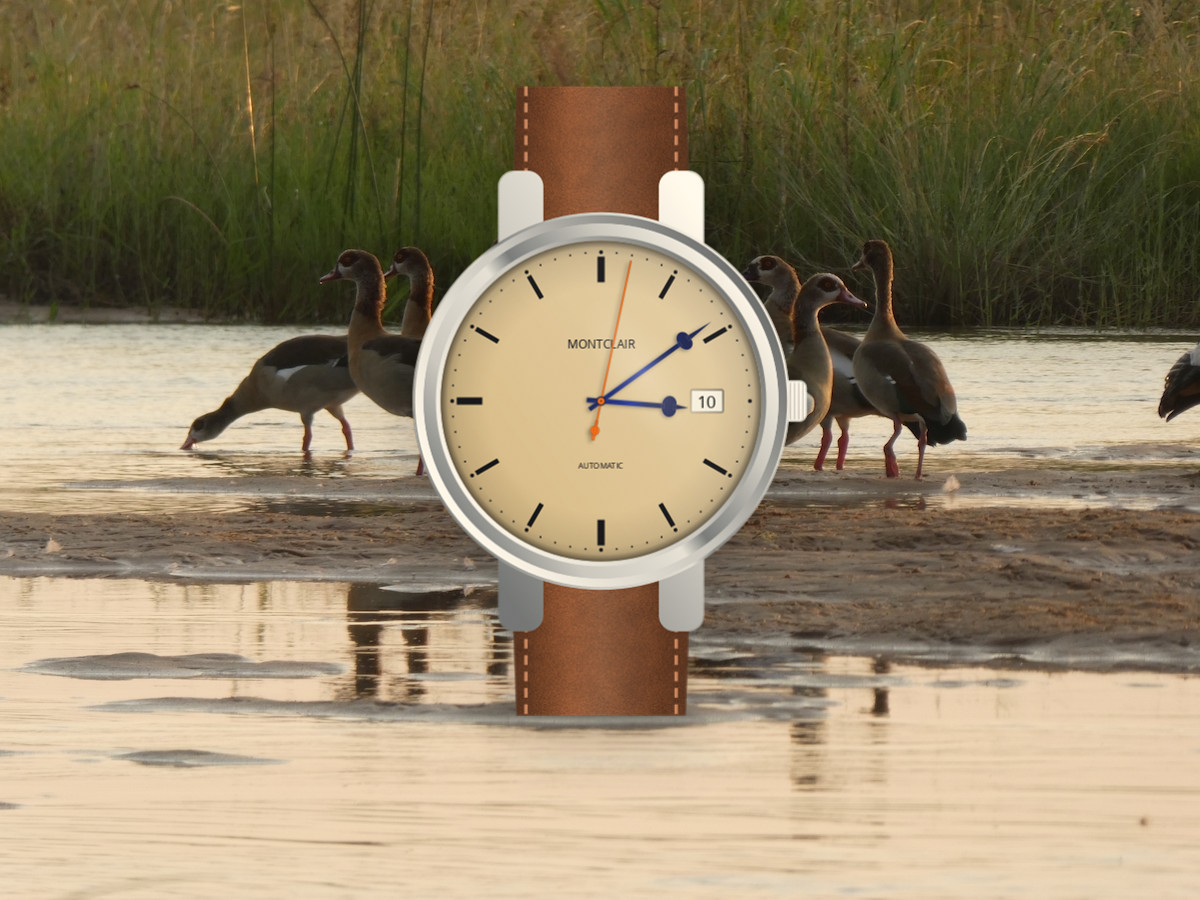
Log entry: 3 h 09 min 02 s
